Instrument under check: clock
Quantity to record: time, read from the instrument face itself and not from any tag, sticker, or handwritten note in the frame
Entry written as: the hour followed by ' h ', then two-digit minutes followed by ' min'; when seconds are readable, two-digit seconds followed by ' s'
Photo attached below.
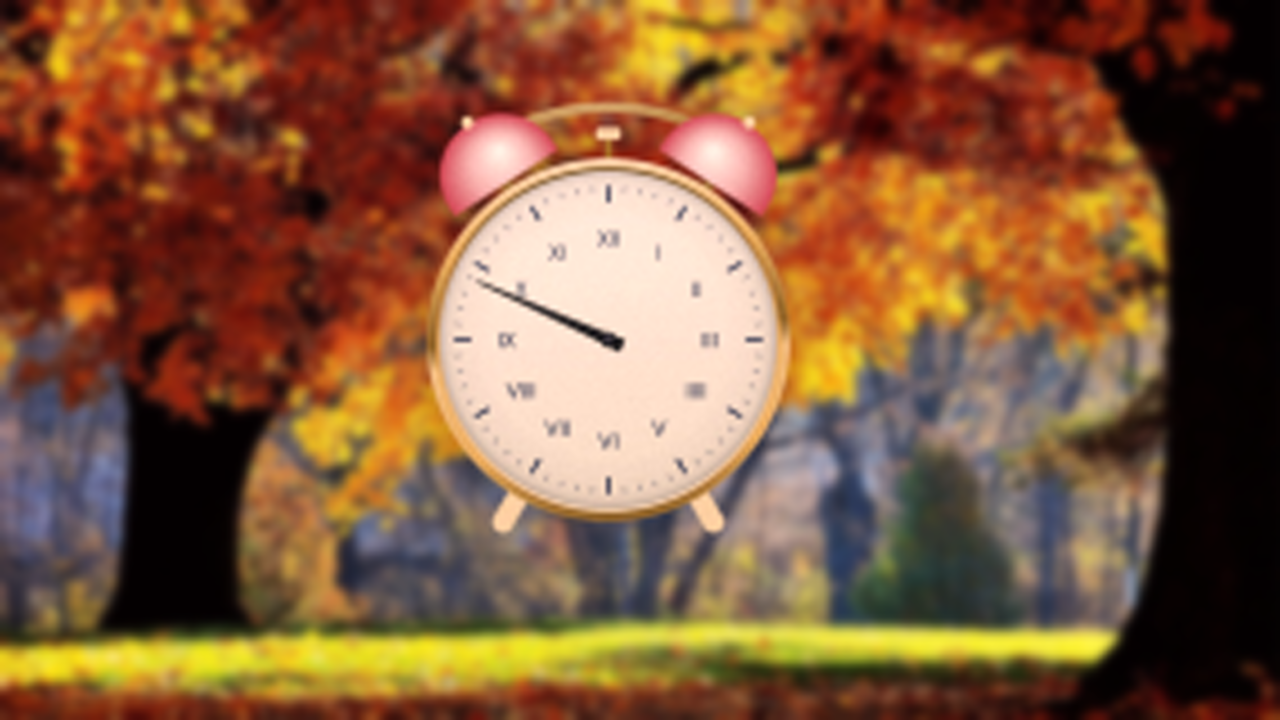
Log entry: 9 h 49 min
